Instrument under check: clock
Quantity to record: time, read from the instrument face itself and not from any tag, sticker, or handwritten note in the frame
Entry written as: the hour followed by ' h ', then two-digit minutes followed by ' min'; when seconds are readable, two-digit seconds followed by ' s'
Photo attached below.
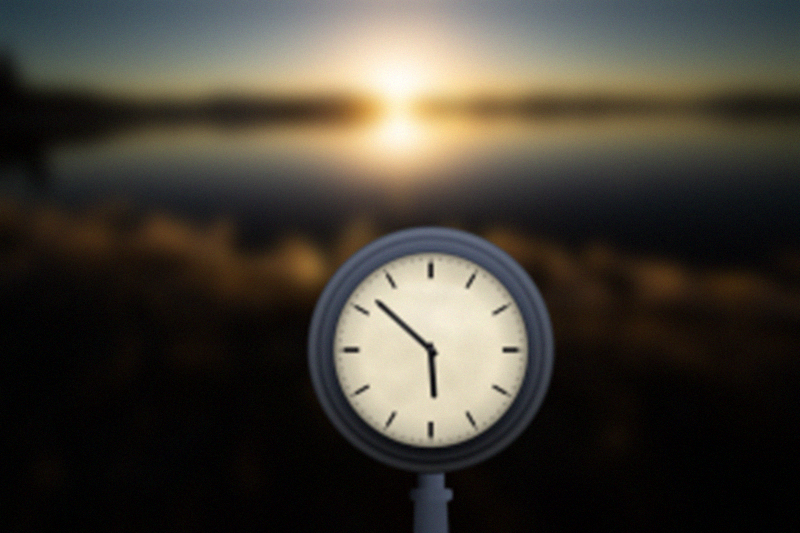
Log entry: 5 h 52 min
